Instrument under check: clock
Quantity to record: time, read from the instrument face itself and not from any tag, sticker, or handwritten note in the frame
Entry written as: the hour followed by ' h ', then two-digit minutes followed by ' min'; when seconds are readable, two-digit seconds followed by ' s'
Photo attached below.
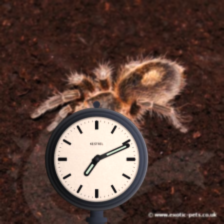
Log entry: 7 h 11 min
